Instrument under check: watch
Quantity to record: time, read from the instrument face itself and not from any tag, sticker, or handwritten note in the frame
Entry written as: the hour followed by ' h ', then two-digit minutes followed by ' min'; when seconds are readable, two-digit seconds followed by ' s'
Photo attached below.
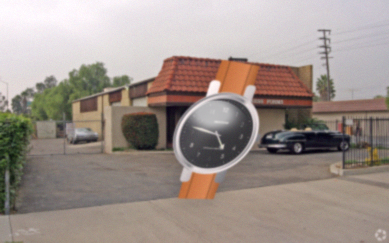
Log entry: 4 h 47 min
